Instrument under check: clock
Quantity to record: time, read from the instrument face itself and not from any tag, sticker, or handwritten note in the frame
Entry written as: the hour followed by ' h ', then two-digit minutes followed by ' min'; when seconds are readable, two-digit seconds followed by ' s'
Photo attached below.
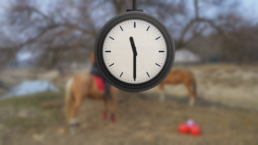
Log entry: 11 h 30 min
